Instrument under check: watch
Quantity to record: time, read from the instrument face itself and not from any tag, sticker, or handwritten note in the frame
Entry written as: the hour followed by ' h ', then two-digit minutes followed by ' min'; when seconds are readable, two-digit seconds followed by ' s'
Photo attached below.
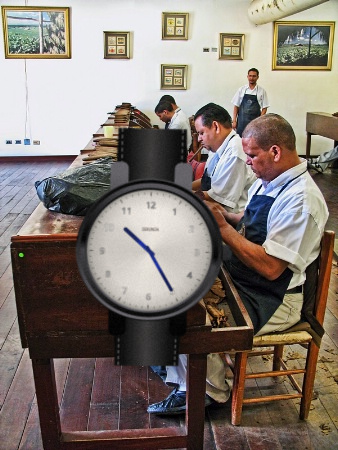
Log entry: 10 h 25 min
